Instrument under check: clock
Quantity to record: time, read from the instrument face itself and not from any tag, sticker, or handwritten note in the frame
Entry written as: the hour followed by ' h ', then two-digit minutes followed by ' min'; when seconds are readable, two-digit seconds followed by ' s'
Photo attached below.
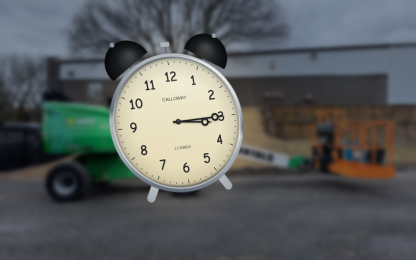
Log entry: 3 h 15 min
